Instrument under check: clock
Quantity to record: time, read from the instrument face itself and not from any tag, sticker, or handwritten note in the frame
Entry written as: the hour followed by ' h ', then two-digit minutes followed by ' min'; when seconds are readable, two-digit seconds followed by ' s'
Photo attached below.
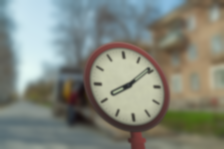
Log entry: 8 h 09 min
